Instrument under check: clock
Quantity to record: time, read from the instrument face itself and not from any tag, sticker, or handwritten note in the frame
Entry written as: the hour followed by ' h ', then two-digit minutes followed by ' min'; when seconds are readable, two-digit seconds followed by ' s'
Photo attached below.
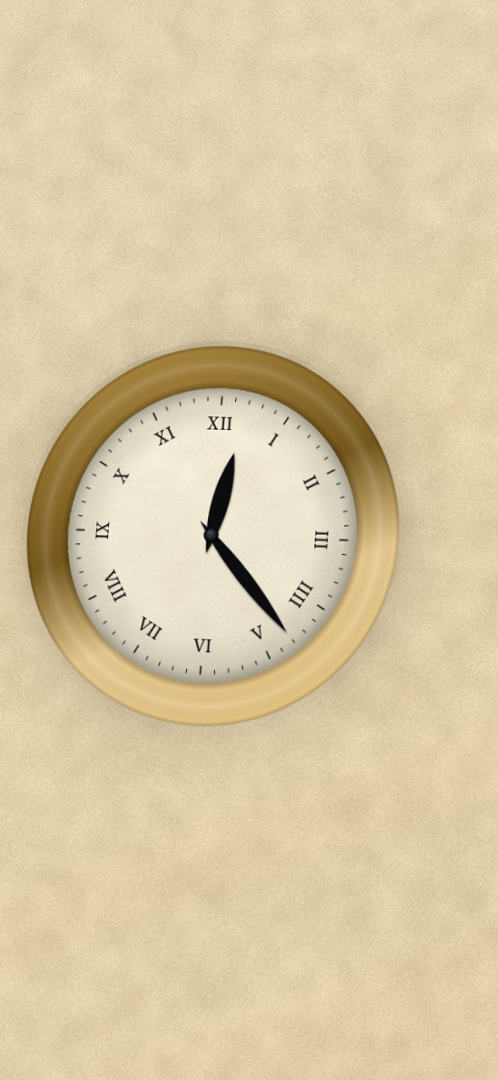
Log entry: 12 h 23 min
